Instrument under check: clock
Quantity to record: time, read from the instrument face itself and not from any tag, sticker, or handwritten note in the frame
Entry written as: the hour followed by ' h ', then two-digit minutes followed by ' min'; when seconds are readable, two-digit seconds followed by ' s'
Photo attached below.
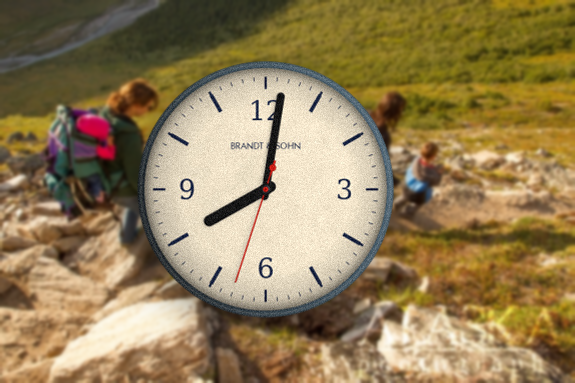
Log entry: 8 h 01 min 33 s
